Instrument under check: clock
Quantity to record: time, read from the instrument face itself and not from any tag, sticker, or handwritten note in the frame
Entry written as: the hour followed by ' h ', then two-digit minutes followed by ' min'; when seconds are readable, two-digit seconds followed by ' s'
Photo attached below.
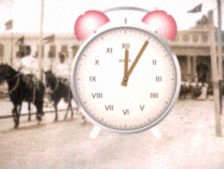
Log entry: 12 h 05 min
